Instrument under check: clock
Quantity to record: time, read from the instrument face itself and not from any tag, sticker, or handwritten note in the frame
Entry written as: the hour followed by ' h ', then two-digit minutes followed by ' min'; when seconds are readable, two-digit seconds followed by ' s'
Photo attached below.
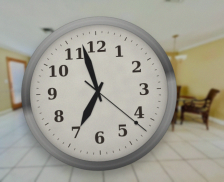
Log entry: 6 h 57 min 22 s
